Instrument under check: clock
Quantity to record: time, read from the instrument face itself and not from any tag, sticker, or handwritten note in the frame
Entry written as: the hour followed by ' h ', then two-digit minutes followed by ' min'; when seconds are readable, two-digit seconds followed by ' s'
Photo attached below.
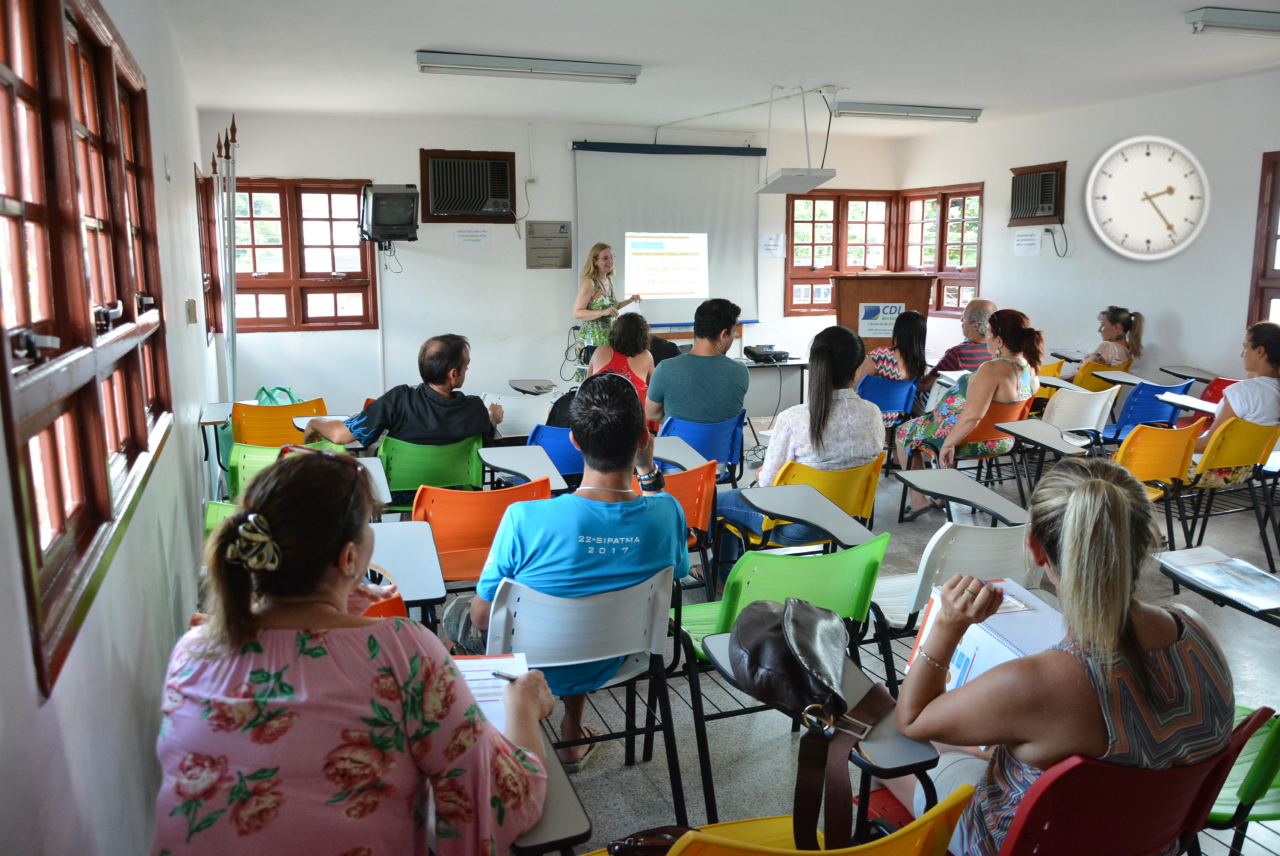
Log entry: 2 h 24 min
